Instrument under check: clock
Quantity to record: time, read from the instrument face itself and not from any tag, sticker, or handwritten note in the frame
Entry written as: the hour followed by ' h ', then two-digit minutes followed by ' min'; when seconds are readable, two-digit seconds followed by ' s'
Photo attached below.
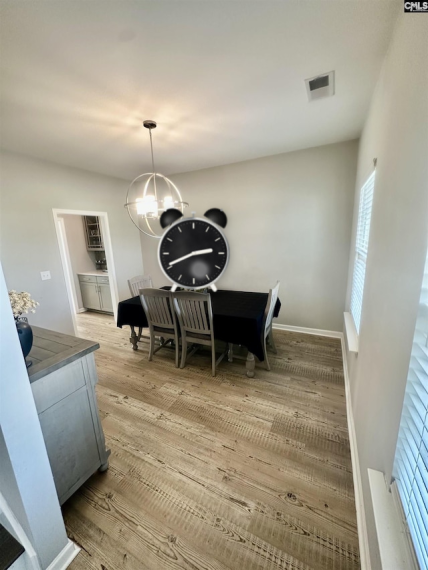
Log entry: 2 h 41 min
